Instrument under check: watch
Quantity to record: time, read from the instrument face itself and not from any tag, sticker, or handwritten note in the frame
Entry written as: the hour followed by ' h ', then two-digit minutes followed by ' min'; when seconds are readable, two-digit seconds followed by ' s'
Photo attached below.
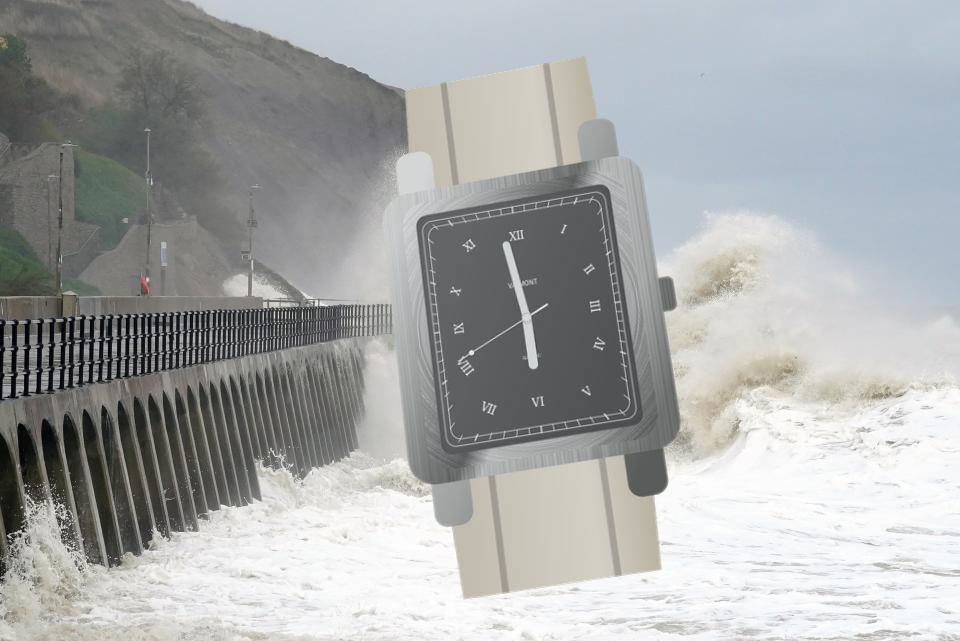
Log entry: 5 h 58 min 41 s
